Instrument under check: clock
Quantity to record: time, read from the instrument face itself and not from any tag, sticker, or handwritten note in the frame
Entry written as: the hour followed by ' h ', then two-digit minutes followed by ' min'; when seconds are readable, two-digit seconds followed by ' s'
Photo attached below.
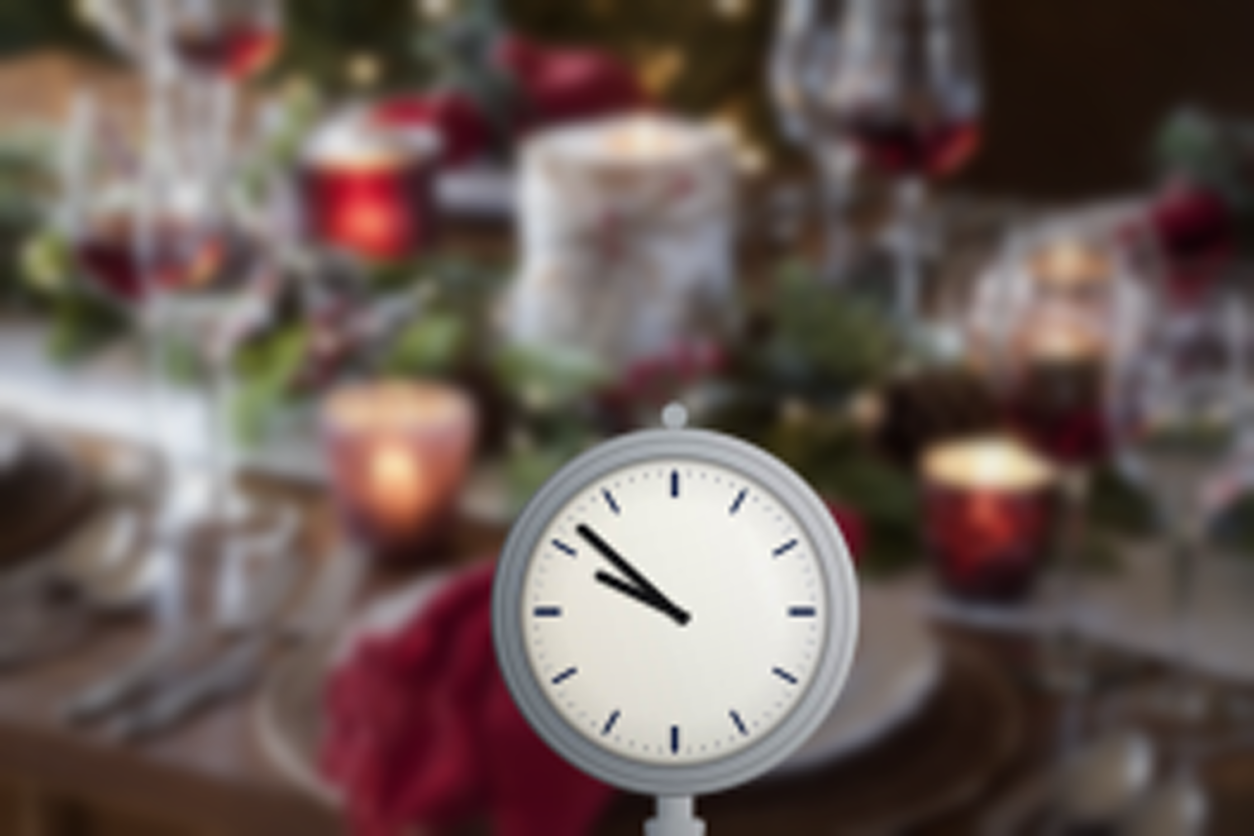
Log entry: 9 h 52 min
